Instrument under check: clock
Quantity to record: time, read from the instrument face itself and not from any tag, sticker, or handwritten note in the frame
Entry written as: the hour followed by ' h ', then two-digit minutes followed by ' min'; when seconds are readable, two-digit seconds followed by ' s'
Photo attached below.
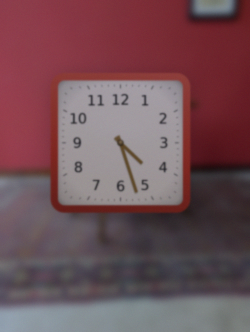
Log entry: 4 h 27 min
